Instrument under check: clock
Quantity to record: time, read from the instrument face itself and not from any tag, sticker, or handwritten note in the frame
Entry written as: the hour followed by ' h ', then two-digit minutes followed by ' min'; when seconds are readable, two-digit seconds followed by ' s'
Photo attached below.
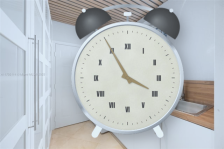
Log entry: 3 h 55 min
